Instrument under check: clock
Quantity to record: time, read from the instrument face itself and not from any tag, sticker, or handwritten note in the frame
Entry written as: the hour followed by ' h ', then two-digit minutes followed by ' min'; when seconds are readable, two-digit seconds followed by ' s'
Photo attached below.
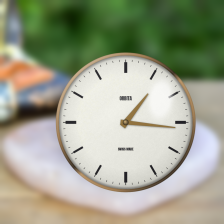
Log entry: 1 h 16 min
